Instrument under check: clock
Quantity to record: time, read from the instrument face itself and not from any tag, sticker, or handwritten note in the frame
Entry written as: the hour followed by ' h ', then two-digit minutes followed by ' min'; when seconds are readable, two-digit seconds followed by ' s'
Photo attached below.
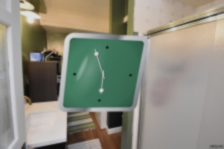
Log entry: 5 h 56 min
